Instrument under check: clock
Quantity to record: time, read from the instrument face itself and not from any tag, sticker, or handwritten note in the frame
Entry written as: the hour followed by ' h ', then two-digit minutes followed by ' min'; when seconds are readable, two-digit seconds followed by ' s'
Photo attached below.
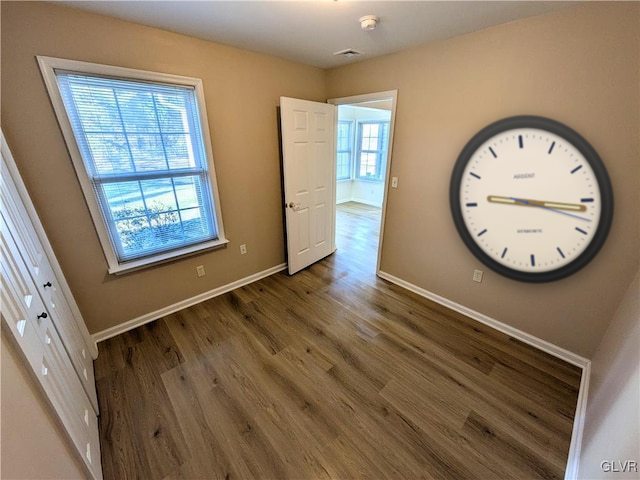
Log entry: 9 h 16 min 18 s
